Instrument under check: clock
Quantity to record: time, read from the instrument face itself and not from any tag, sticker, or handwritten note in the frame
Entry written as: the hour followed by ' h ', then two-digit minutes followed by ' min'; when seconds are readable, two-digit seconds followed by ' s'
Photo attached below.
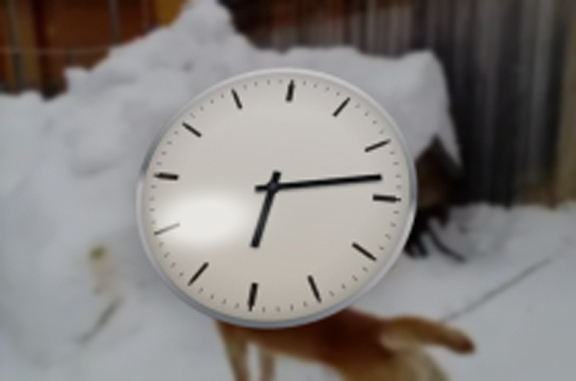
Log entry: 6 h 13 min
